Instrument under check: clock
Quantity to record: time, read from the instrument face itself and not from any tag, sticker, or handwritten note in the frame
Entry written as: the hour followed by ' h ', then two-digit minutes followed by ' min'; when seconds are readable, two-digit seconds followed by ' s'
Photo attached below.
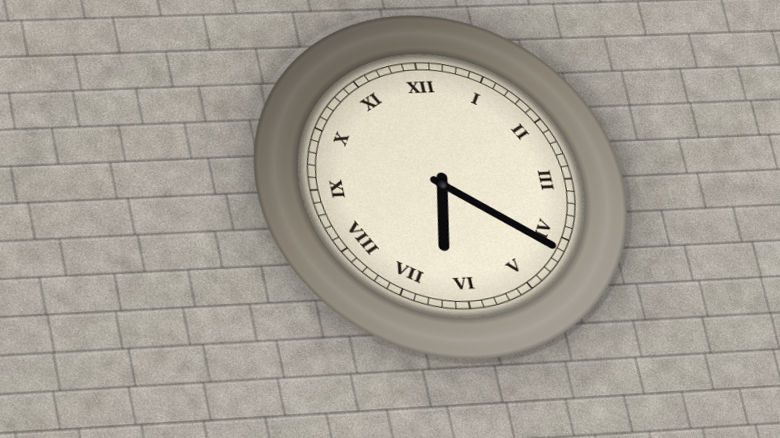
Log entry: 6 h 21 min
